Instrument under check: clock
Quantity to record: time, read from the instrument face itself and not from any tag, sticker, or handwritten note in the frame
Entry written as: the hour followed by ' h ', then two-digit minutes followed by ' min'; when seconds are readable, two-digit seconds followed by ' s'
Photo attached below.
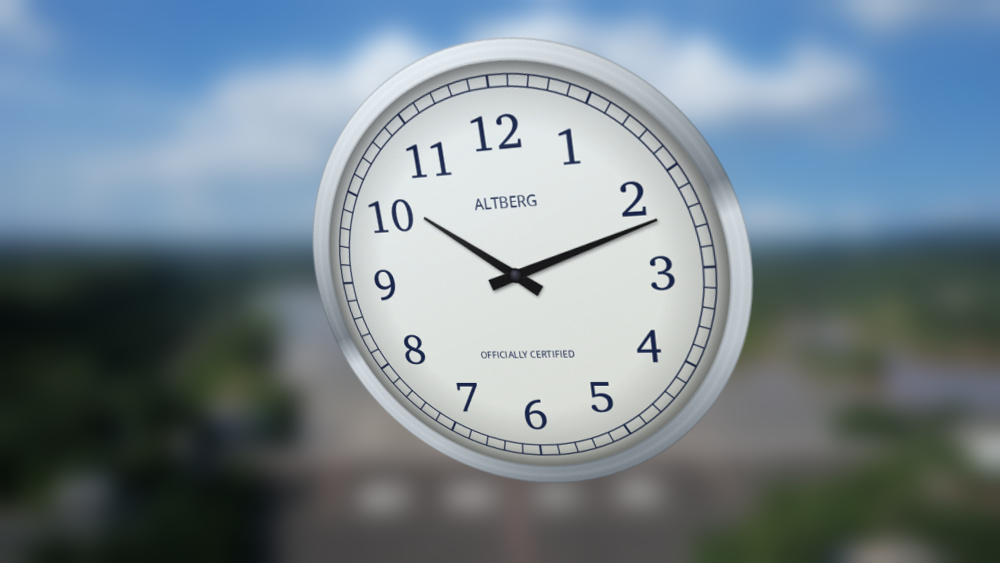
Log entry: 10 h 12 min
